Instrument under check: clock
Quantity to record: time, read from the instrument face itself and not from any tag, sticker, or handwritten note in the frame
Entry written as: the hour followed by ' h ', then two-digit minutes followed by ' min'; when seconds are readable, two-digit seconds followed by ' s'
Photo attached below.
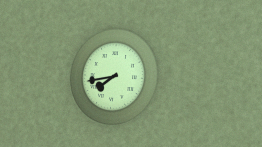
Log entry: 7 h 43 min
